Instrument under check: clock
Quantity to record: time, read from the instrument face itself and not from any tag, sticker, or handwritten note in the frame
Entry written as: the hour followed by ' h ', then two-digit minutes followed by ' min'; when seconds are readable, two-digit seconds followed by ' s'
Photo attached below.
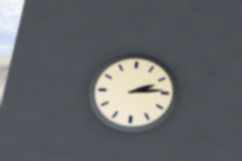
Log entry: 2 h 14 min
